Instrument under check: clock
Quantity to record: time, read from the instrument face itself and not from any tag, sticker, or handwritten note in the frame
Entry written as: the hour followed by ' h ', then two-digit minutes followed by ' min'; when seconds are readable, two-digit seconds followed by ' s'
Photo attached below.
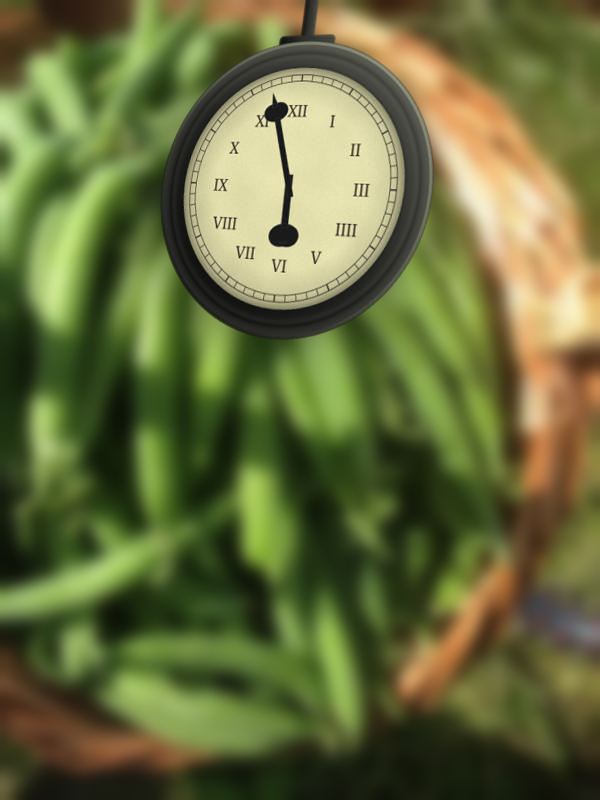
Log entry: 5 h 57 min
